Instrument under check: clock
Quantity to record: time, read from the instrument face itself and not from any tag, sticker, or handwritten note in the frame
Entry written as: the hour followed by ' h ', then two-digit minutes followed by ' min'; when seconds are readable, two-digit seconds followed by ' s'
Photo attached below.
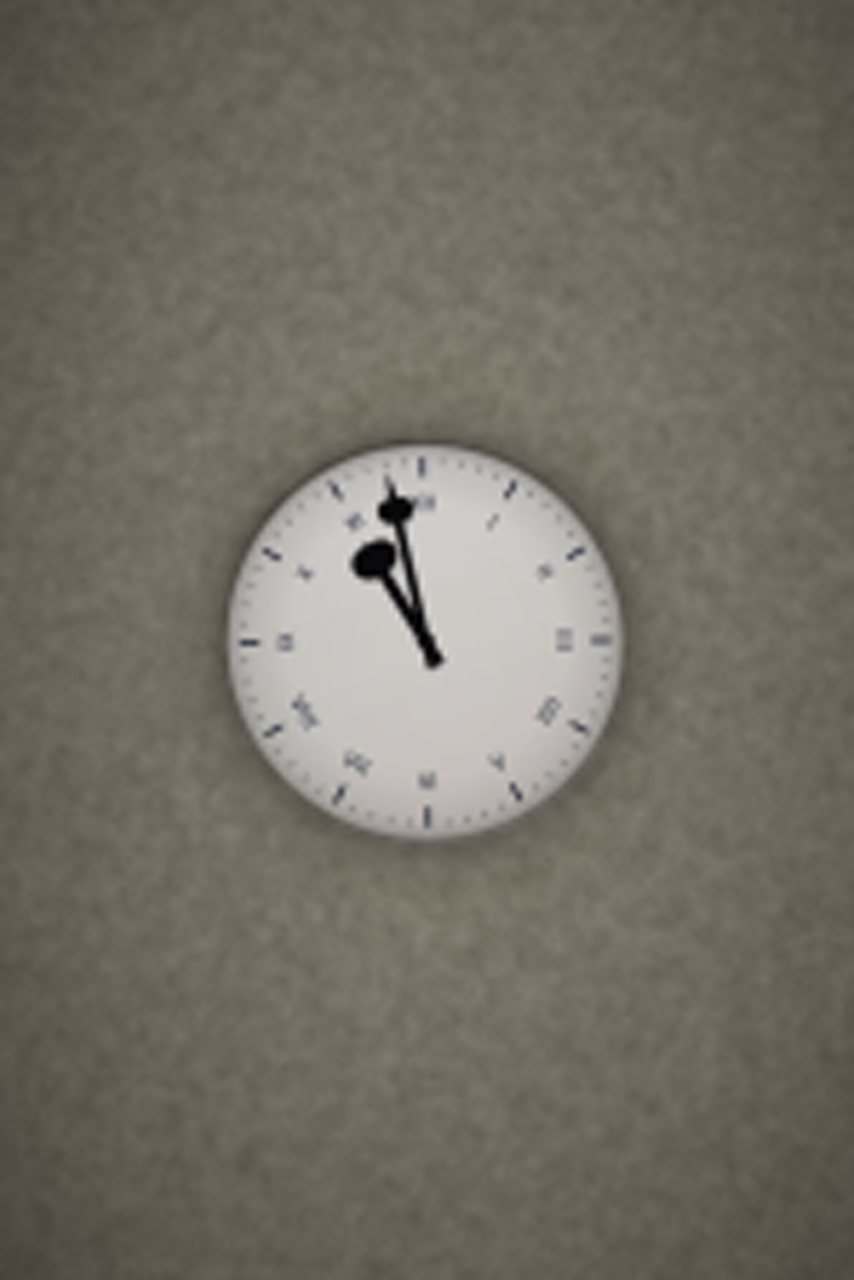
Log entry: 10 h 58 min
